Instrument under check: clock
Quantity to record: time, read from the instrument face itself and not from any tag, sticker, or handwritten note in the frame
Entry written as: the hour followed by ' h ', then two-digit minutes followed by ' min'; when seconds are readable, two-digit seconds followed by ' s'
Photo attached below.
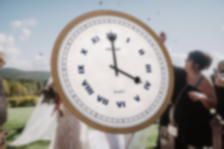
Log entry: 4 h 00 min
